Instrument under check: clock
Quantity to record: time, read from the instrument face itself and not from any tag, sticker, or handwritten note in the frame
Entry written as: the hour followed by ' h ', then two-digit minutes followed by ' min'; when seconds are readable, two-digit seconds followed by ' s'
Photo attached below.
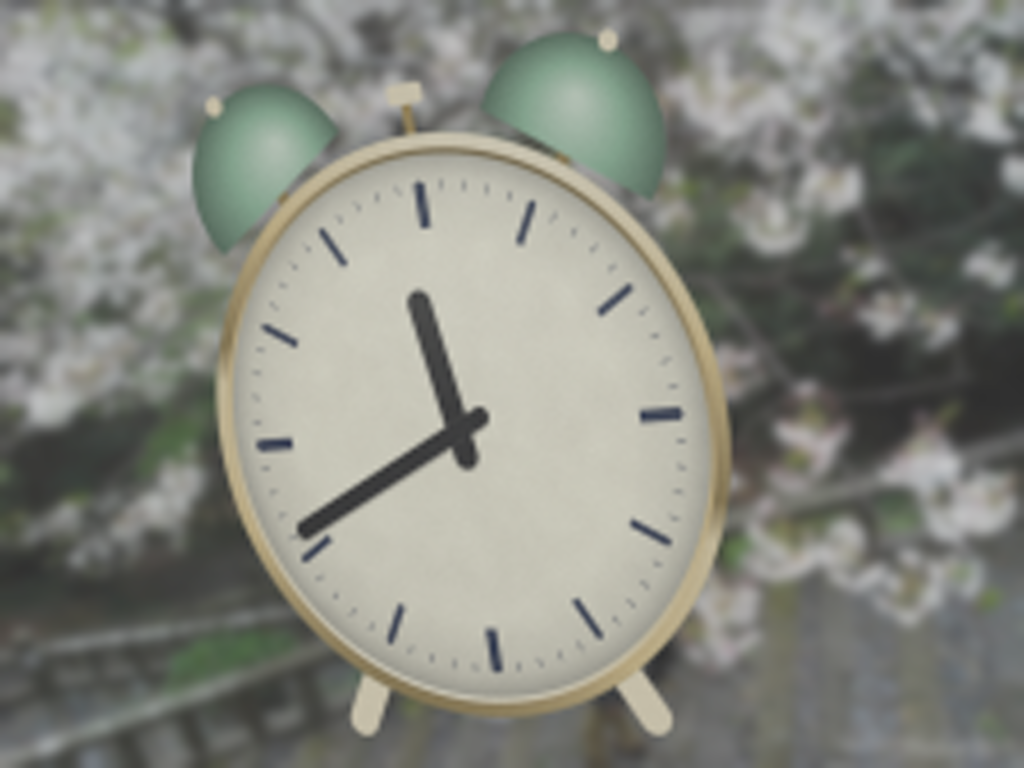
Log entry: 11 h 41 min
